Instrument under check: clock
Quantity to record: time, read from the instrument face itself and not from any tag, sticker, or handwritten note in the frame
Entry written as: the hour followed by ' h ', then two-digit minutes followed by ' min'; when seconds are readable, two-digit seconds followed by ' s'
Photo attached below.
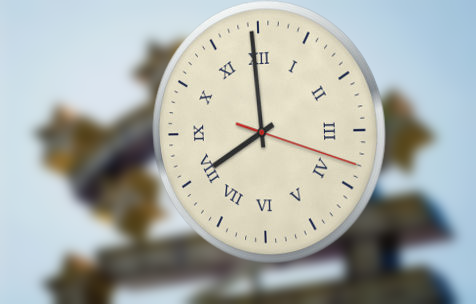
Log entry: 7 h 59 min 18 s
